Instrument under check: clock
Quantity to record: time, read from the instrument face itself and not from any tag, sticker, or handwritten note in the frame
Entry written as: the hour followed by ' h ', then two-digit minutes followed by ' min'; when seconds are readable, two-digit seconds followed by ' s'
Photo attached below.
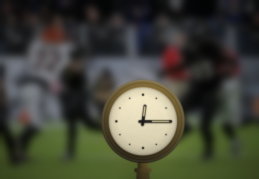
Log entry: 12 h 15 min
